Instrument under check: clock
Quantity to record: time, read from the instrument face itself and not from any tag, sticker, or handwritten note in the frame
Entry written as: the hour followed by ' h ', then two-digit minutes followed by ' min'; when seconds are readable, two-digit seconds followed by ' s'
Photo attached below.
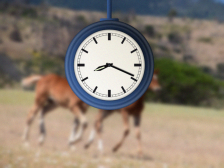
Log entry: 8 h 19 min
